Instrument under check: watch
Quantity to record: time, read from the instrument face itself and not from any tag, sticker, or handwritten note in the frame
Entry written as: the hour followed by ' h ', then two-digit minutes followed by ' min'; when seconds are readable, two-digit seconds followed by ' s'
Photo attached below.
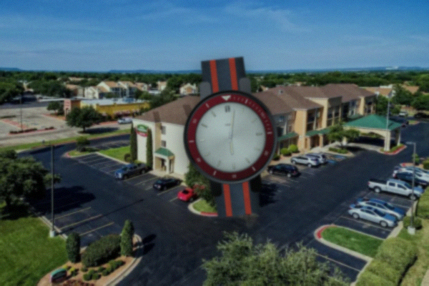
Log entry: 6 h 02 min
